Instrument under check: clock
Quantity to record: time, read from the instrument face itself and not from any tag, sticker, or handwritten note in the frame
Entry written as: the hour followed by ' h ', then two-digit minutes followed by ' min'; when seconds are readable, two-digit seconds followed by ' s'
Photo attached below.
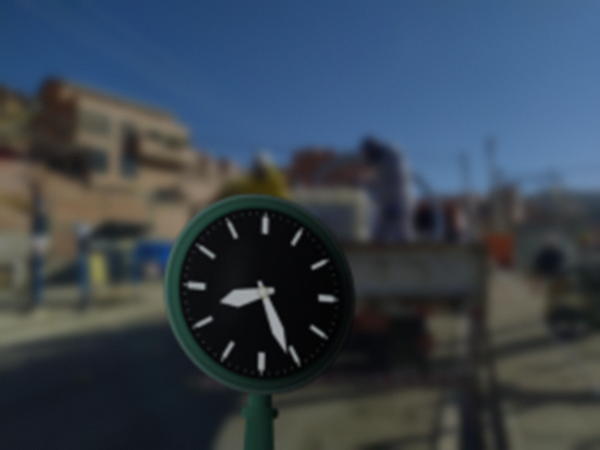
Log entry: 8 h 26 min
